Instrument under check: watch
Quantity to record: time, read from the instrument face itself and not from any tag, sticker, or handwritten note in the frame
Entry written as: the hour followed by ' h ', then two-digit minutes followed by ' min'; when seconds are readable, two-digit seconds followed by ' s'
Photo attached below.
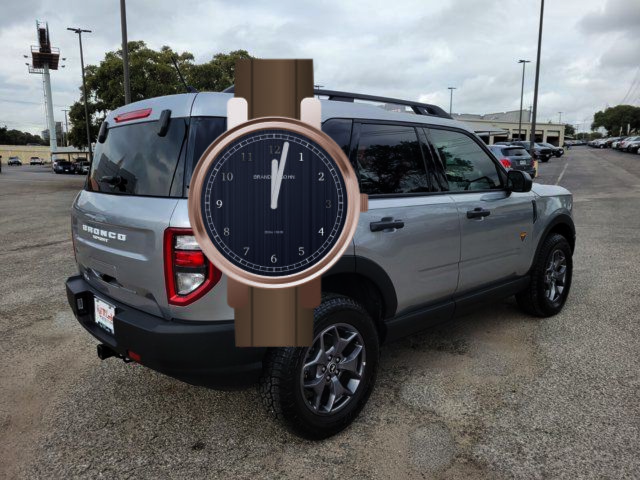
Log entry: 12 h 02 min
